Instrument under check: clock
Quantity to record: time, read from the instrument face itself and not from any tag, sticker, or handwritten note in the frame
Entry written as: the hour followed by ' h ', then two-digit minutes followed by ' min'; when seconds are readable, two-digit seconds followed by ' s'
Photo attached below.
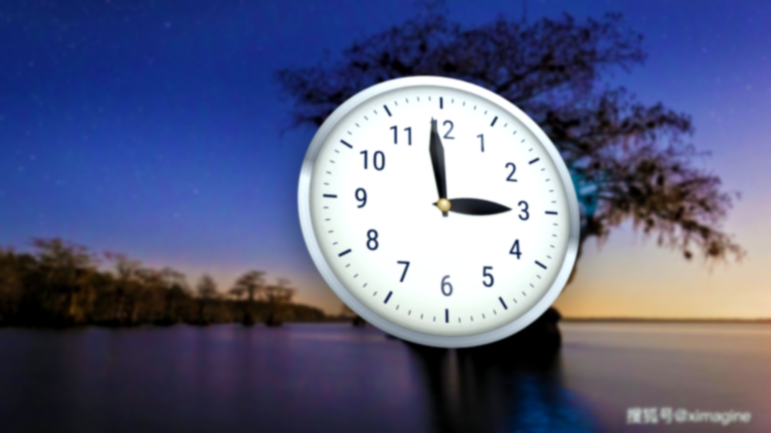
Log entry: 2 h 59 min
